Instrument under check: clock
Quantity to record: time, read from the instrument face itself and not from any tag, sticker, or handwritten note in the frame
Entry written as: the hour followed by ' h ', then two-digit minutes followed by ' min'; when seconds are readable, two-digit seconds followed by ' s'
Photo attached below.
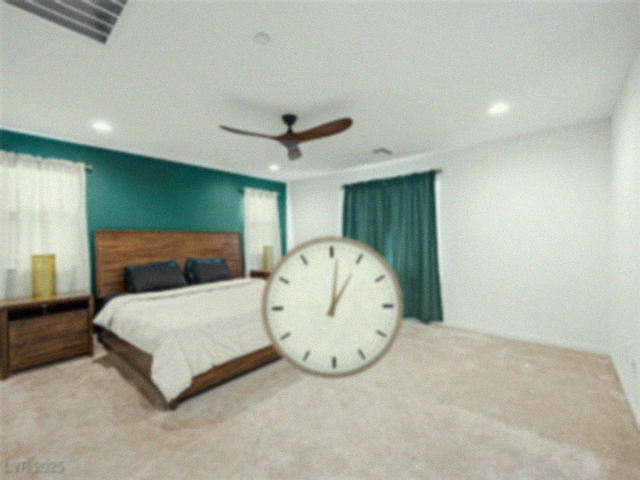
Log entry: 1 h 01 min
